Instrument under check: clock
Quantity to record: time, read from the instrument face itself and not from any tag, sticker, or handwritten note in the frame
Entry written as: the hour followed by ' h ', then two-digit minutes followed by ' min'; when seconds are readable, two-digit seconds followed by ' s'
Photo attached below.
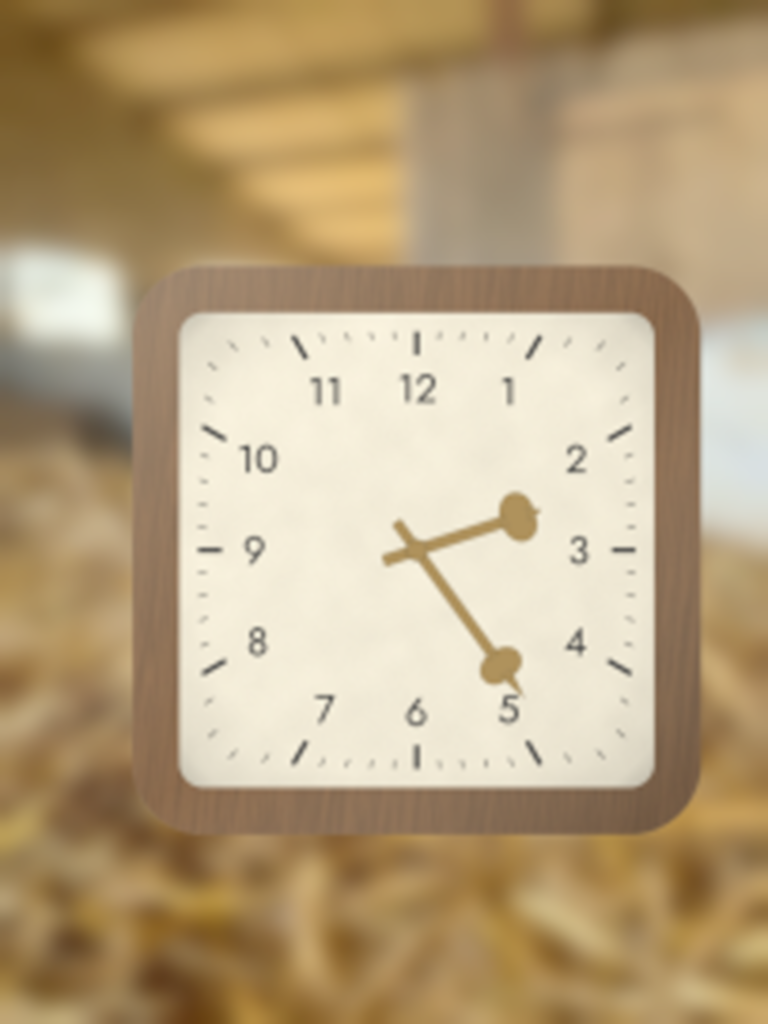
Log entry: 2 h 24 min
